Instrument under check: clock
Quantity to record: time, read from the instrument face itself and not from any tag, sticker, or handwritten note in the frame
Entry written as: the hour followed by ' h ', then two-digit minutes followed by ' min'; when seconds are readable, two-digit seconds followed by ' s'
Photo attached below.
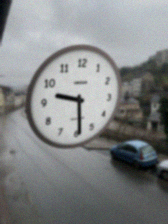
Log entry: 9 h 29 min
